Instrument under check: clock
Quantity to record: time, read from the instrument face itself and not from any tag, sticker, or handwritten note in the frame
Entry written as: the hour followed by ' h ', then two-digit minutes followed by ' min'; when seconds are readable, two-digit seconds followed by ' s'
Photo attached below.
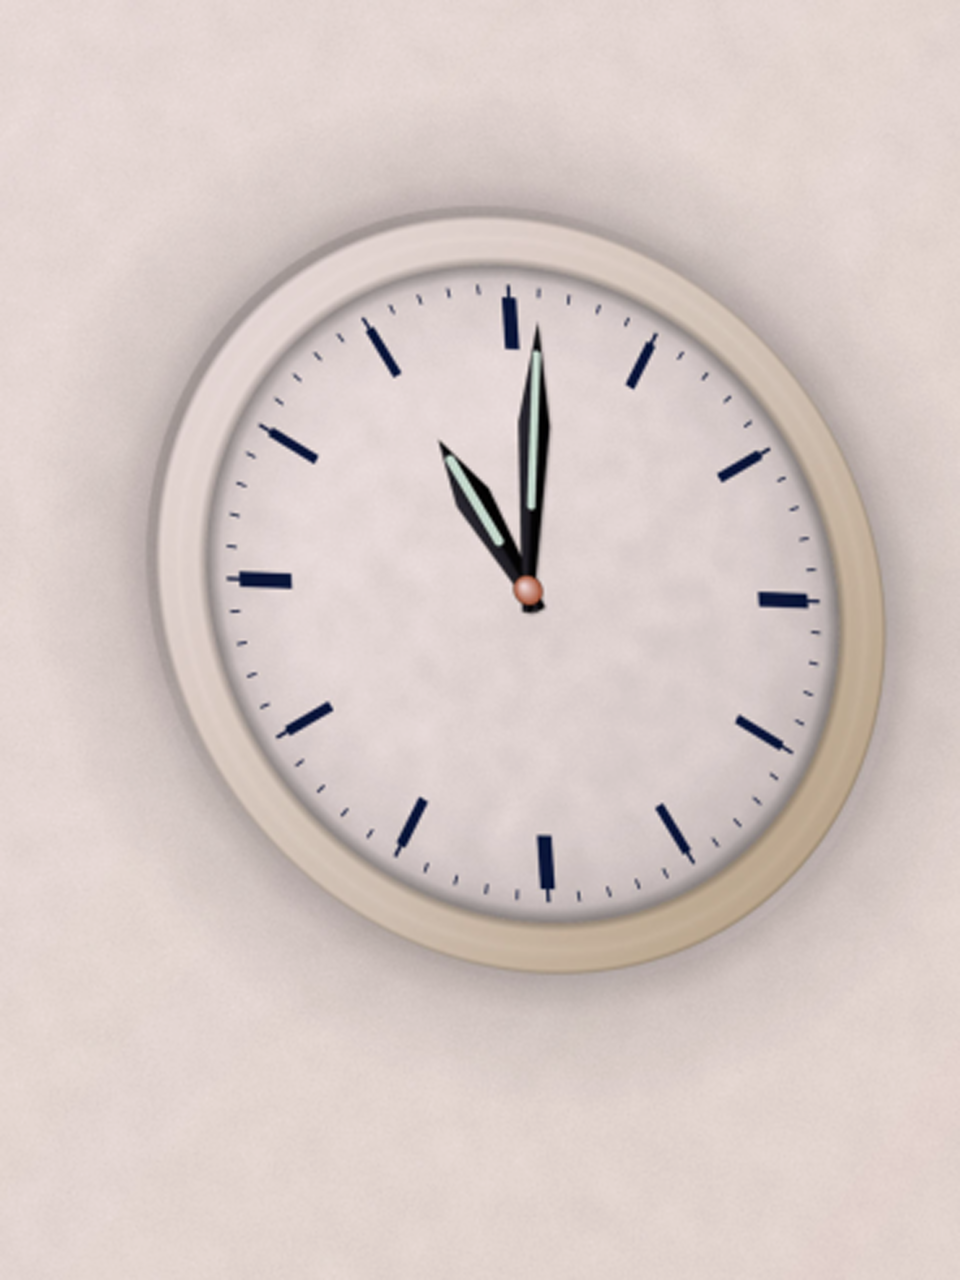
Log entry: 11 h 01 min
